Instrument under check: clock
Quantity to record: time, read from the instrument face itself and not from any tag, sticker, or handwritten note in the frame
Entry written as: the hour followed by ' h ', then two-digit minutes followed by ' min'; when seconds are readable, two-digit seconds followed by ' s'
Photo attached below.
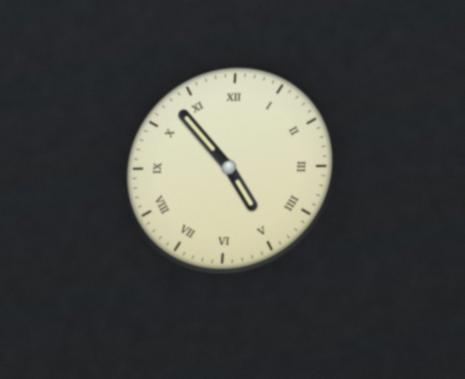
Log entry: 4 h 53 min
